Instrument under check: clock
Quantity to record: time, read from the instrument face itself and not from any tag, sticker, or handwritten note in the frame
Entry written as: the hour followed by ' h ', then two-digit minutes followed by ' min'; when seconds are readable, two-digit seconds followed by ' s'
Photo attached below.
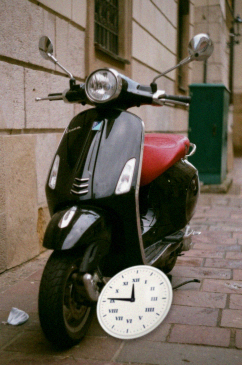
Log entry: 11 h 46 min
